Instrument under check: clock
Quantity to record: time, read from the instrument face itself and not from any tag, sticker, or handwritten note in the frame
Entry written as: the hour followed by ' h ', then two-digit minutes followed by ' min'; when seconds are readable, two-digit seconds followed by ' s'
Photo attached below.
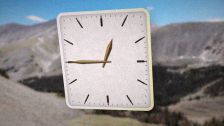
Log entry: 12 h 45 min
